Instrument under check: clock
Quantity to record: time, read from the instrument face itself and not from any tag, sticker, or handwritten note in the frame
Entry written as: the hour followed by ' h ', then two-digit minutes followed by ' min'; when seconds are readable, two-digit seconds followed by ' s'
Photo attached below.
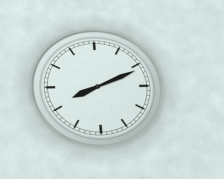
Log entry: 8 h 11 min
